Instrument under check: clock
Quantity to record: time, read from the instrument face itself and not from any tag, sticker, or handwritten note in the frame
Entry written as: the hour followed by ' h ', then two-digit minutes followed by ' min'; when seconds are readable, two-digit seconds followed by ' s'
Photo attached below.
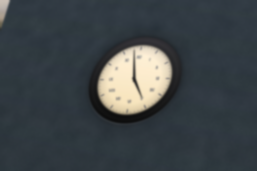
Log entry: 4 h 58 min
